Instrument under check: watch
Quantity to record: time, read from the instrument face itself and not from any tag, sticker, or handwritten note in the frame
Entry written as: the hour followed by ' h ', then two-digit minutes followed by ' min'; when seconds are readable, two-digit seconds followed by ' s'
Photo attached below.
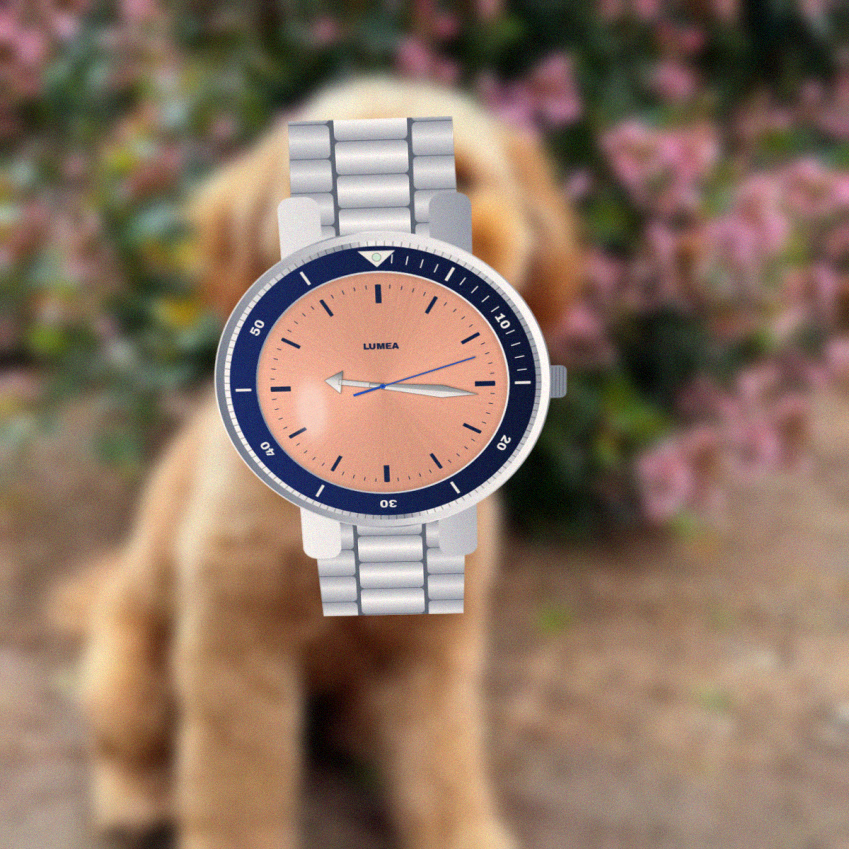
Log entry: 9 h 16 min 12 s
